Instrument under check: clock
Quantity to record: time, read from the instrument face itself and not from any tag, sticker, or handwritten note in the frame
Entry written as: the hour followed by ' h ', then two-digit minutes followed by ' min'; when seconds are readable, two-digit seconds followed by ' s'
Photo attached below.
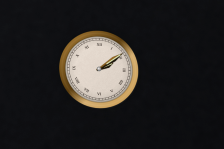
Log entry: 2 h 09 min
